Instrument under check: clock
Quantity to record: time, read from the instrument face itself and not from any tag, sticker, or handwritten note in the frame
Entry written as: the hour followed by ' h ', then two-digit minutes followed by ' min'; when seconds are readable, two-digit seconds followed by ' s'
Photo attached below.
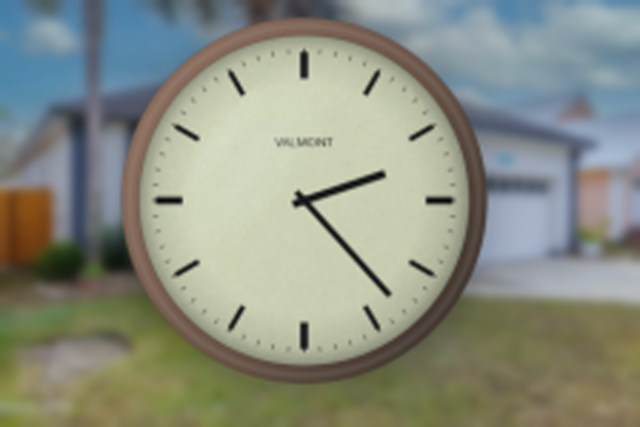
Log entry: 2 h 23 min
